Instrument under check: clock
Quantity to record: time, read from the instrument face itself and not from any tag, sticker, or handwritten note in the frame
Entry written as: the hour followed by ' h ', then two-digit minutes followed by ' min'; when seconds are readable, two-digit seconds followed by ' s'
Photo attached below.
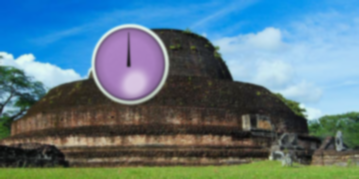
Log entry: 12 h 00 min
